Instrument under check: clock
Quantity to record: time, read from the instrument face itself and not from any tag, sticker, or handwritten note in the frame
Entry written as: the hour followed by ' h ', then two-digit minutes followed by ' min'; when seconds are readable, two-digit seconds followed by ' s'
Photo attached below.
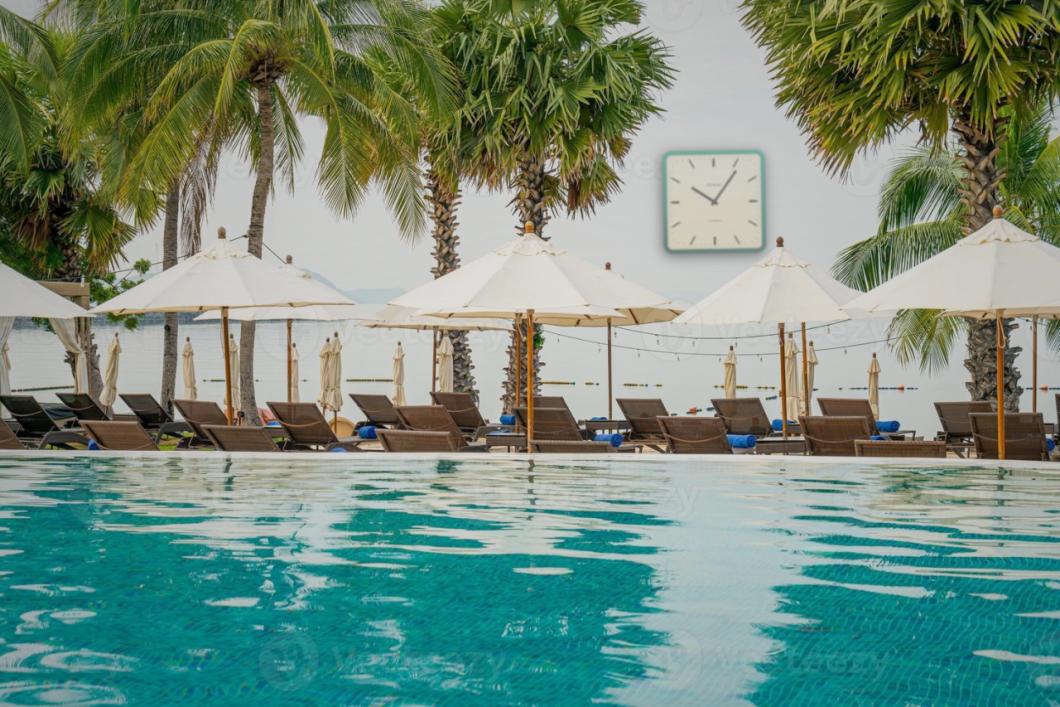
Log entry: 10 h 06 min
